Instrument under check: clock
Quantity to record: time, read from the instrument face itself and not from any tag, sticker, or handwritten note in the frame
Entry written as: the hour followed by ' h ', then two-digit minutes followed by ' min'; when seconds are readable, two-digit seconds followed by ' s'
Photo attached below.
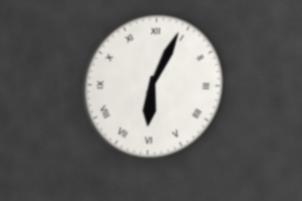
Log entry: 6 h 04 min
